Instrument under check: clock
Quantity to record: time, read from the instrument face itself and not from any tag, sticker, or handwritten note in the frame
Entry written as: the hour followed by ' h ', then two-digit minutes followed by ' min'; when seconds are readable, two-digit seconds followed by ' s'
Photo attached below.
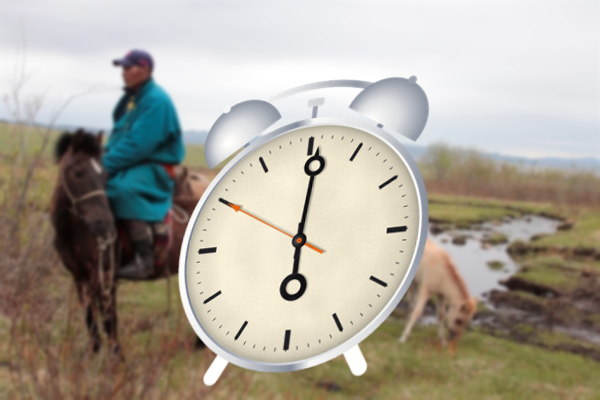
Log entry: 6 h 00 min 50 s
